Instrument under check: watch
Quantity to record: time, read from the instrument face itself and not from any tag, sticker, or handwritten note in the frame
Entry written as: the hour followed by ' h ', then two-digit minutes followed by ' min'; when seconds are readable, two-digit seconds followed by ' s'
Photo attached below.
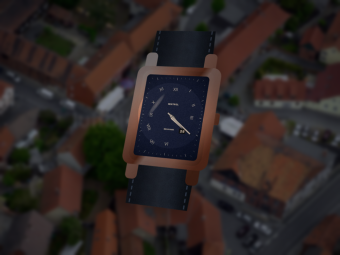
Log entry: 4 h 21 min
